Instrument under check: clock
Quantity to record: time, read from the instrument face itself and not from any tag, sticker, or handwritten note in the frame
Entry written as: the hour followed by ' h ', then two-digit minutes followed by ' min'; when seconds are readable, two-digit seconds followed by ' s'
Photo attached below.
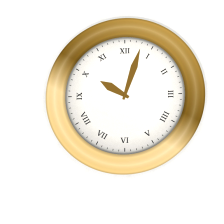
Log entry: 10 h 03 min
